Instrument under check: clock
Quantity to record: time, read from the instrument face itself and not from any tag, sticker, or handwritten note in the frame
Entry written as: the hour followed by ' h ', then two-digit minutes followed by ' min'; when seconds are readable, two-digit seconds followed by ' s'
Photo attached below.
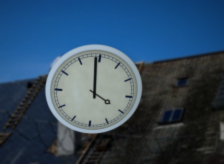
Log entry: 3 h 59 min
